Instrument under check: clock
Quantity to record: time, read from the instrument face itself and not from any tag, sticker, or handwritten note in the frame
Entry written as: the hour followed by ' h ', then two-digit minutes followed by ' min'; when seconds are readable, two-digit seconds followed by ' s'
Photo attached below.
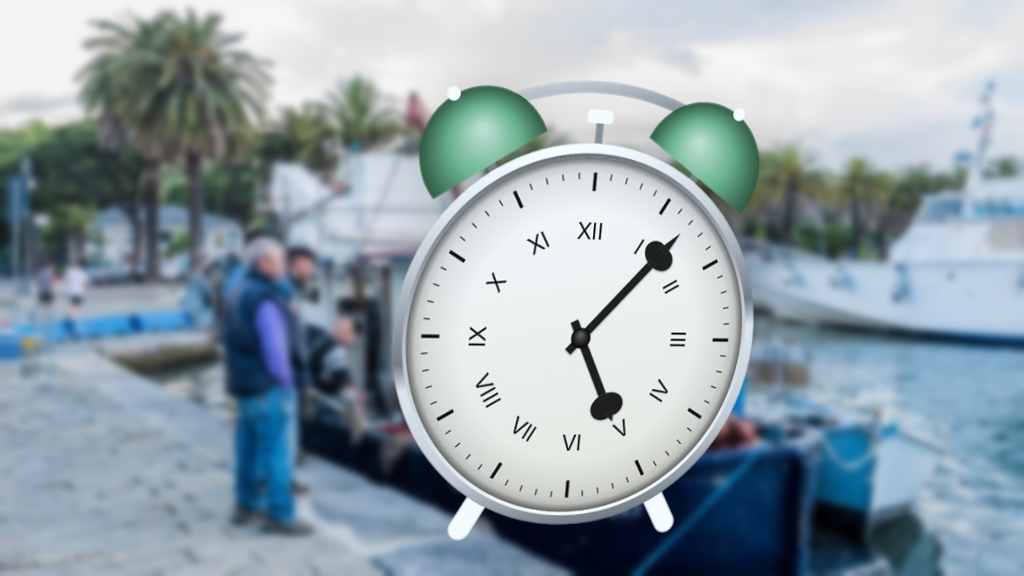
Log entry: 5 h 07 min
